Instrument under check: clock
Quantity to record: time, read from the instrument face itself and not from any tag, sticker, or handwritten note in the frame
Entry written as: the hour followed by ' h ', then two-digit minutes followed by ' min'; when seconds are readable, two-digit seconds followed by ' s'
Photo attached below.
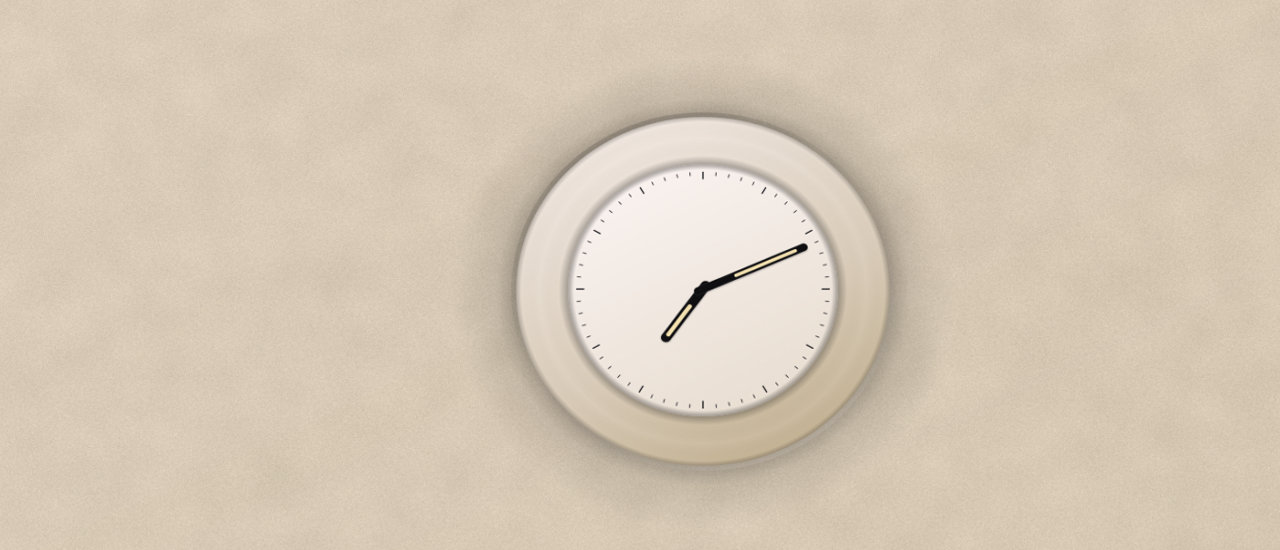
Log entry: 7 h 11 min
